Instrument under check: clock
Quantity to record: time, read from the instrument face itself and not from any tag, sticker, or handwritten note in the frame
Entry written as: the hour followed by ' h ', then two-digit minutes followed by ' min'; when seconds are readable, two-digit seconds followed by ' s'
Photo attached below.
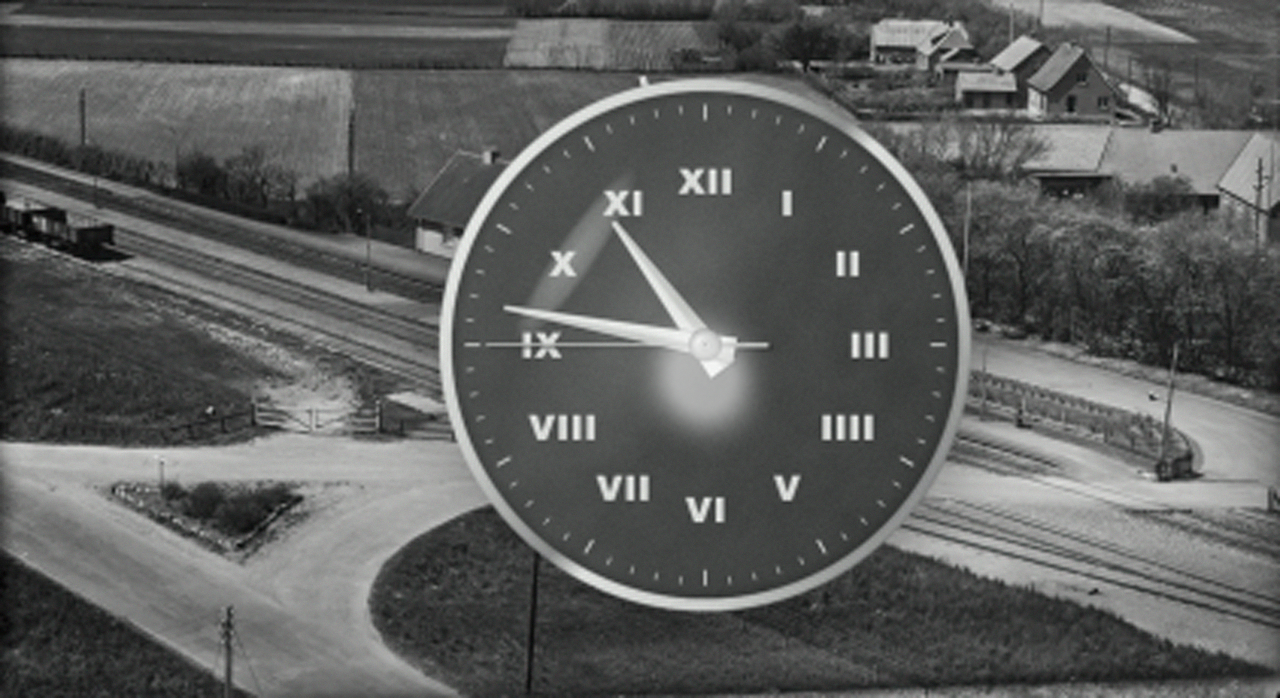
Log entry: 10 h 46 min 45 s
